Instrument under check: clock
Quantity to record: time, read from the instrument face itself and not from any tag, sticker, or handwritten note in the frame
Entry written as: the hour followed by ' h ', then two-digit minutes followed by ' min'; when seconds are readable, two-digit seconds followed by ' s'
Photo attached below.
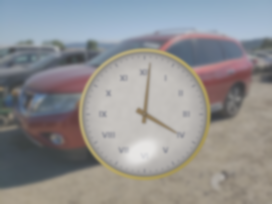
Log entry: 4 h 01 min
